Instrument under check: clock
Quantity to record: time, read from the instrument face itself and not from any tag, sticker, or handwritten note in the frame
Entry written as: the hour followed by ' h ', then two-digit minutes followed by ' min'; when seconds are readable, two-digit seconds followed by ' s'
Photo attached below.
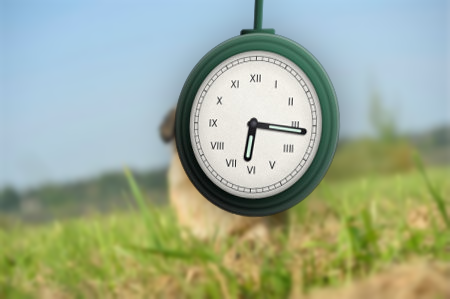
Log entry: 6 h 16 min
